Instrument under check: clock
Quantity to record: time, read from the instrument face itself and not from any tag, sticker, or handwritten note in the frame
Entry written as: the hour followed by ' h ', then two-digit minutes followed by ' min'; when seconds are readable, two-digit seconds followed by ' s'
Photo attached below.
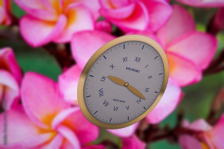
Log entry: 9 h 18 min
